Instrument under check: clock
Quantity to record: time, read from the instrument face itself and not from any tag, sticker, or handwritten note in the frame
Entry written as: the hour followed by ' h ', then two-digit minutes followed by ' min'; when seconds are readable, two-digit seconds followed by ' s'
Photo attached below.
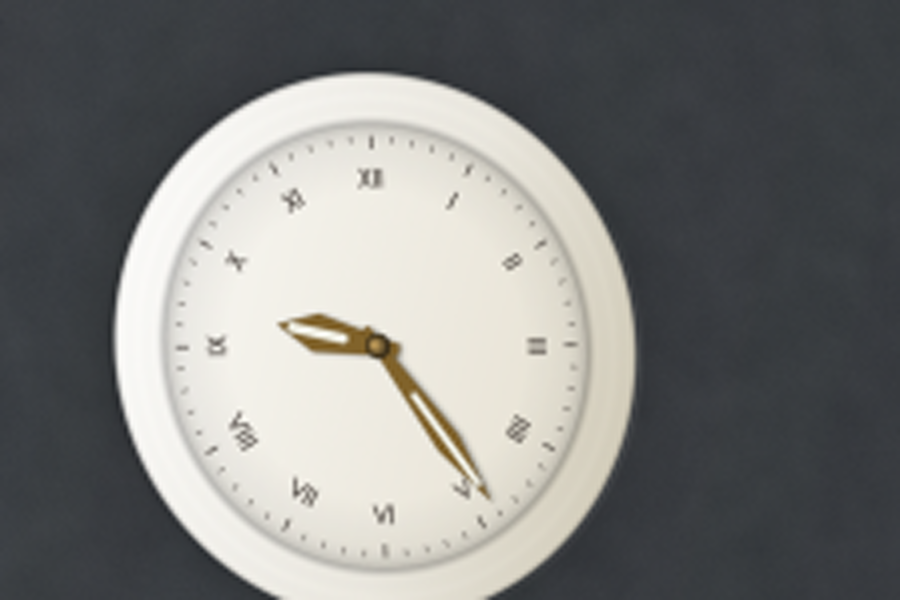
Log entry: 9 h 24 min
